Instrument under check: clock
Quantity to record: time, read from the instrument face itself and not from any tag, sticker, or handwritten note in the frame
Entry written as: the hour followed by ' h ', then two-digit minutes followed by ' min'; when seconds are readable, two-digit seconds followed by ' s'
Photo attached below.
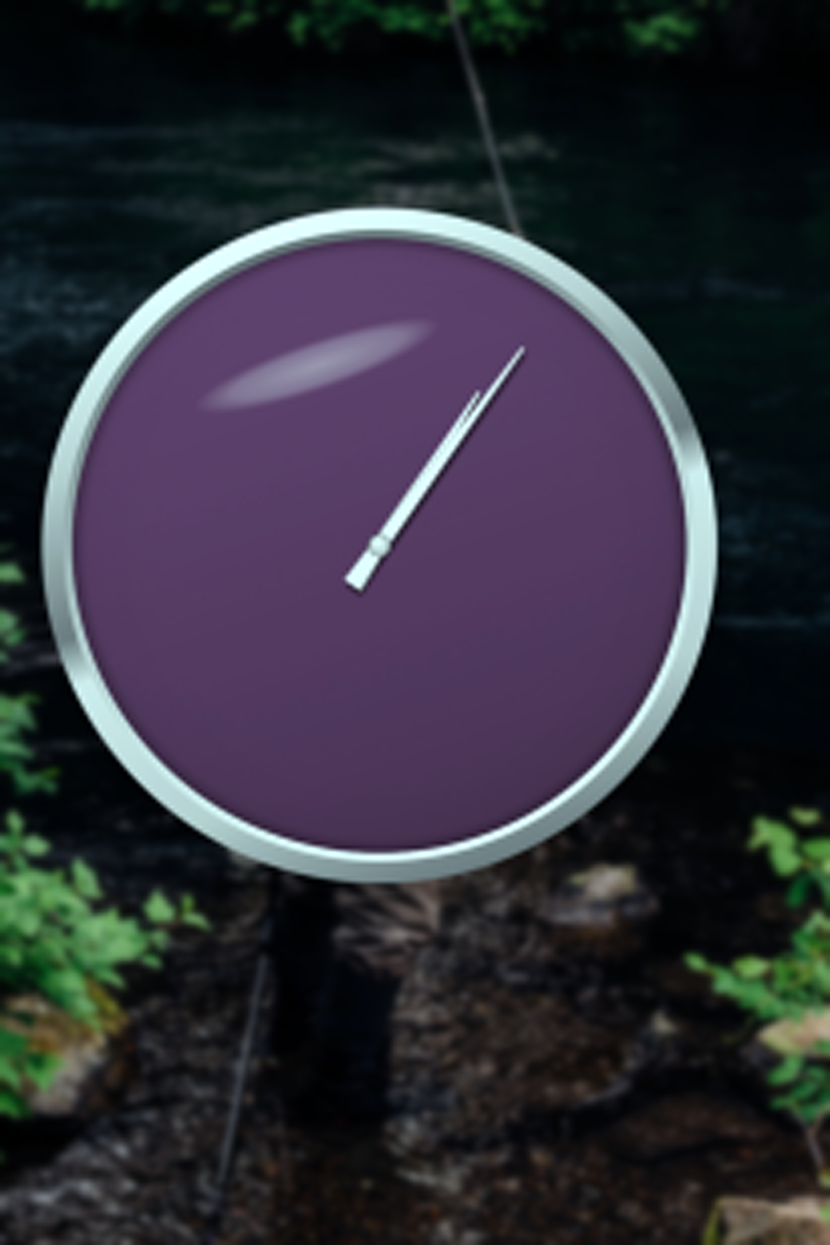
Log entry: 1 h 06 min
